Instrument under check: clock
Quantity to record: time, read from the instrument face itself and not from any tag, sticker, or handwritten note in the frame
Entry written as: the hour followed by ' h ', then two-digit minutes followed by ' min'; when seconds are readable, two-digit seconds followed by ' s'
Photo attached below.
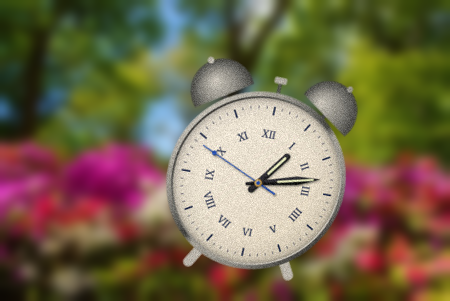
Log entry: 1 h 12 min 49 s
